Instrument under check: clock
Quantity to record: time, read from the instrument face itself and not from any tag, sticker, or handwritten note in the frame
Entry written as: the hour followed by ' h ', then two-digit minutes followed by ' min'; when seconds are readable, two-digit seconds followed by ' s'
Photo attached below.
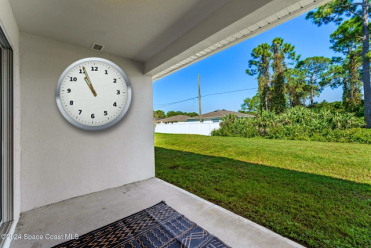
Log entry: 10 h 56 min
